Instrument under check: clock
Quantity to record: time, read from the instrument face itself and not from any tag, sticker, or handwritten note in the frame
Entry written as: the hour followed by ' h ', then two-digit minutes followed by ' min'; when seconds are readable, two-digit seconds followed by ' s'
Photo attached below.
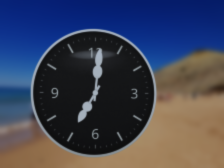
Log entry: 7 h 01 min
